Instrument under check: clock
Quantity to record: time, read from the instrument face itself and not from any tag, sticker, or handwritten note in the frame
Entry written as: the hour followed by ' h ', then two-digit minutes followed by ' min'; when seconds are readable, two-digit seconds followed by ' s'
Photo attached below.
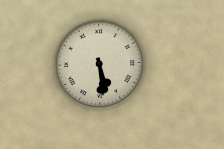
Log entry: 5 h 29 min
